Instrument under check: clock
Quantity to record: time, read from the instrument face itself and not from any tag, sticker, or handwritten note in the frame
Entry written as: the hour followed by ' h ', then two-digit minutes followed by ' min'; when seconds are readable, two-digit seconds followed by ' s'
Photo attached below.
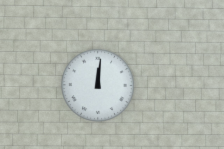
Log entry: 12 h 01 min
